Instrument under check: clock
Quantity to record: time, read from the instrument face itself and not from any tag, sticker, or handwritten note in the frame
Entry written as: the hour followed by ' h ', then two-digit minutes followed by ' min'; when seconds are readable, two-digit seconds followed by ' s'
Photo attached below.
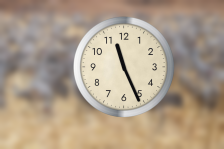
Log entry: 11 h 26 min
